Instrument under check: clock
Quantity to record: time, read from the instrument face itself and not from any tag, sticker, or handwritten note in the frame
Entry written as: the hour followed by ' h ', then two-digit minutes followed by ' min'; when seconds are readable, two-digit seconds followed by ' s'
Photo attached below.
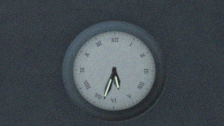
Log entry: 5 h 33 min
